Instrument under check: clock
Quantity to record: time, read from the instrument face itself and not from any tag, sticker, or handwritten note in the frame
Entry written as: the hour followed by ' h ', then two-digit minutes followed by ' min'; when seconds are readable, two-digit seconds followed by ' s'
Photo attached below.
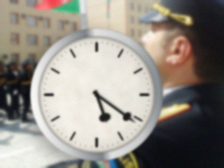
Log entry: 5 h 21 min
